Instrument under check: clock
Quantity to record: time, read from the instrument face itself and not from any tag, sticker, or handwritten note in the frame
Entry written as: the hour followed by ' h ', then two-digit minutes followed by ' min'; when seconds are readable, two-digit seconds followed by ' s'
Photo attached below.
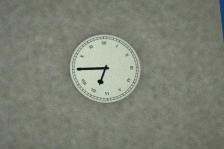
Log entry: 6 h 45 min
